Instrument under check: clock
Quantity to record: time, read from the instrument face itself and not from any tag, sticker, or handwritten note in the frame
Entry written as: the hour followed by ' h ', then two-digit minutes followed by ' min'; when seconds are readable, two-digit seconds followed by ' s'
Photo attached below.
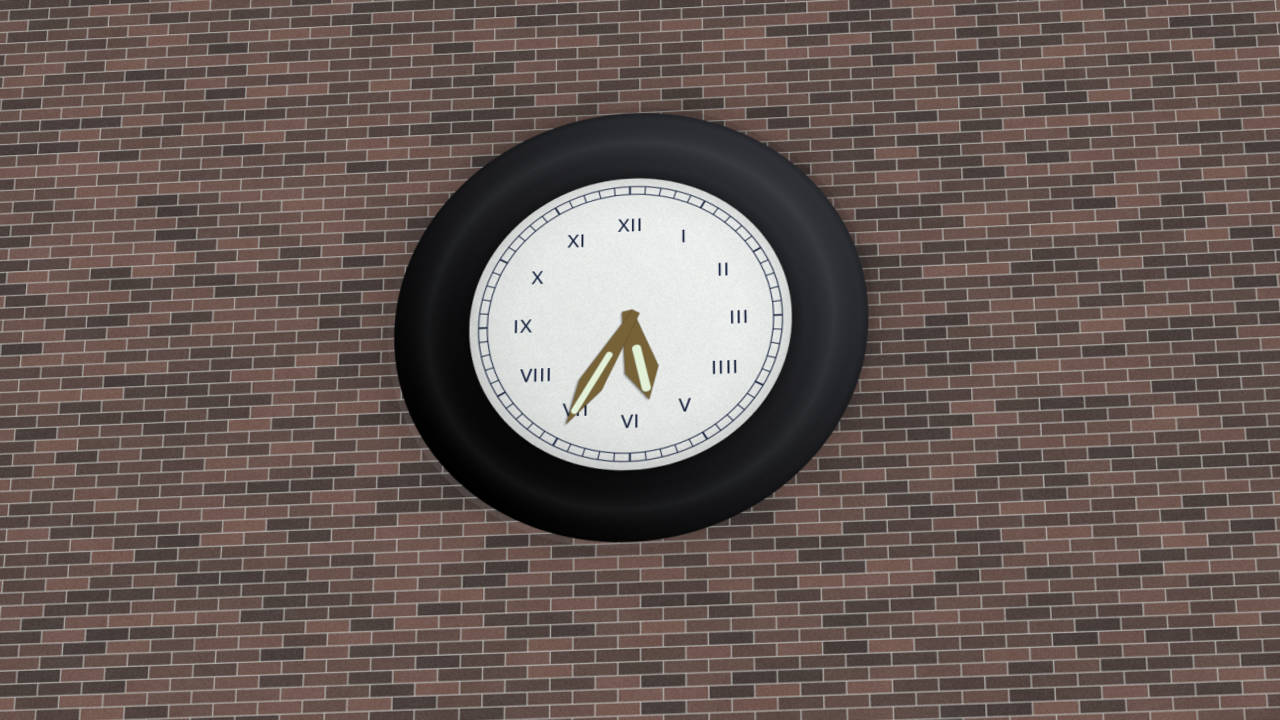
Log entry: 5 h 35 min
